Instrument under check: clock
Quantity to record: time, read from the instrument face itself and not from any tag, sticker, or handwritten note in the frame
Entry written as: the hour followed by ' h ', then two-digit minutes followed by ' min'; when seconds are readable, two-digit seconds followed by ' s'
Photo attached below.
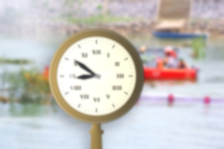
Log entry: 8 h 51 min
